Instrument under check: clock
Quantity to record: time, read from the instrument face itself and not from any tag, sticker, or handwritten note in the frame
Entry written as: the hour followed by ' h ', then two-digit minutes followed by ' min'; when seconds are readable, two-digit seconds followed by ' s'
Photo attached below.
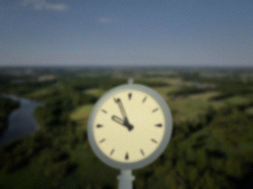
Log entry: 9 h 56 min
